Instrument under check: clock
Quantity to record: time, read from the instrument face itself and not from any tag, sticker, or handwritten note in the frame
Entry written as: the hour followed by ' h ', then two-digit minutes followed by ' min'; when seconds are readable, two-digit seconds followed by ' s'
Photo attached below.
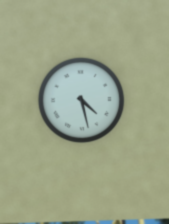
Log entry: 4 h 28 min
